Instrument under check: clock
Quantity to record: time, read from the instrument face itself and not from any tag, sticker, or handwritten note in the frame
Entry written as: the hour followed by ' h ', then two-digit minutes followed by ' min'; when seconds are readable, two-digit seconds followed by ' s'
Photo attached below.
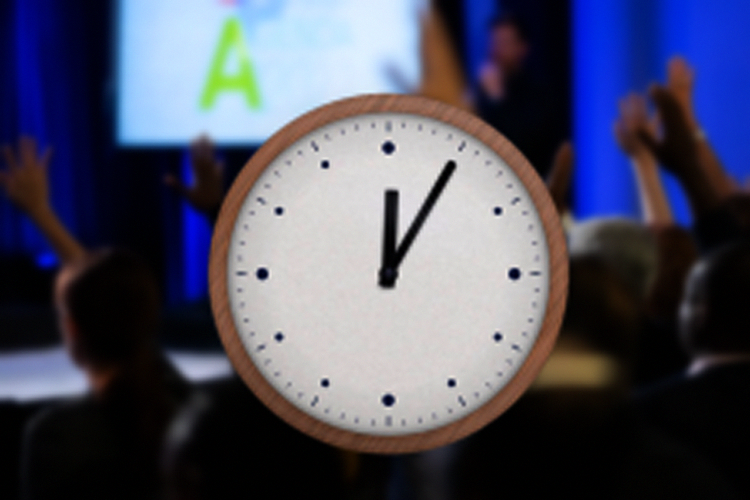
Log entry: 12 h 05 min
